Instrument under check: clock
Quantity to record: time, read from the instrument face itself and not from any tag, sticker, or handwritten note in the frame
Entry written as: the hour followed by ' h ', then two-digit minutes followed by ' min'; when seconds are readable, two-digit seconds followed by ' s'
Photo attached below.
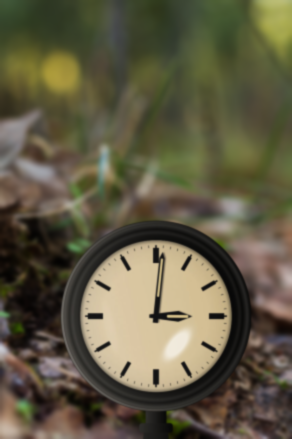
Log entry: 3 h 01 min
